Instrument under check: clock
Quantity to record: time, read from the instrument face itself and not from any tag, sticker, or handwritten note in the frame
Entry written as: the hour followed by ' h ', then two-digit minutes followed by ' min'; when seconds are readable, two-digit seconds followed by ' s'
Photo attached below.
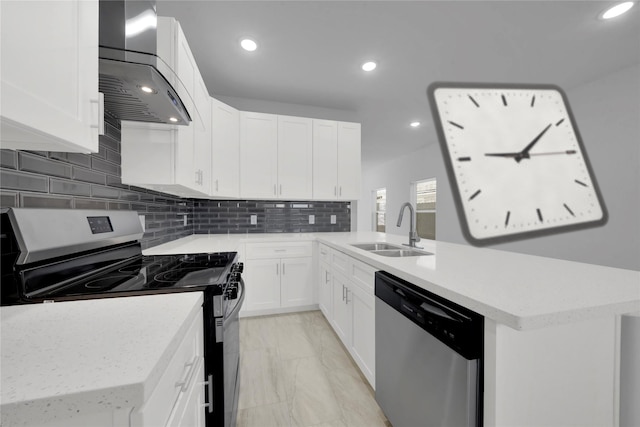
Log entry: 9 h 09 min 15 s
